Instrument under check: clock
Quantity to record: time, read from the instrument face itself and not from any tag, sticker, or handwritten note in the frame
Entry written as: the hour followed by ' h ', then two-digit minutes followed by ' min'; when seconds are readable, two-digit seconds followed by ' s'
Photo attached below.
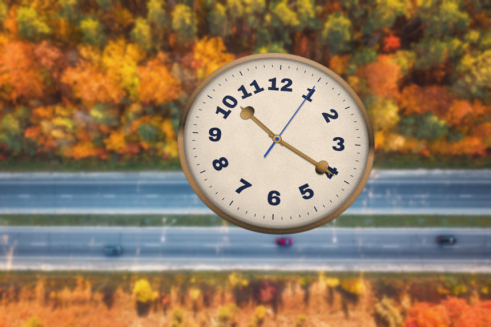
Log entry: 10 h 20 min 05 s
